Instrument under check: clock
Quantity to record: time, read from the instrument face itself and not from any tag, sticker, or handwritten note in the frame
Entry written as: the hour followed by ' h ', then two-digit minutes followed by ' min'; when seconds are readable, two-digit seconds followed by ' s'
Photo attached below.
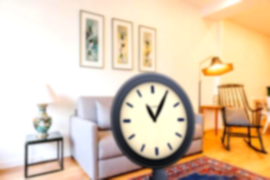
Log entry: 11 h 05 min
